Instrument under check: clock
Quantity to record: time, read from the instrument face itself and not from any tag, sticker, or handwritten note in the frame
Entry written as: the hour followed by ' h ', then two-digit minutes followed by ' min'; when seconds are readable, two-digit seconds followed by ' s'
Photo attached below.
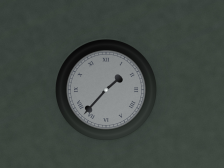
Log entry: 1 h 37 min
